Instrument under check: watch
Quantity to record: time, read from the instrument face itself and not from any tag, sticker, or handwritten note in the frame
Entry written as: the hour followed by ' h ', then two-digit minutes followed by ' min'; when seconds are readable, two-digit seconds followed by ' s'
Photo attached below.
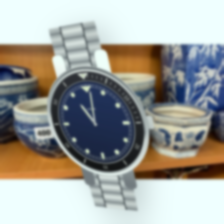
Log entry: 11 h 01 min
